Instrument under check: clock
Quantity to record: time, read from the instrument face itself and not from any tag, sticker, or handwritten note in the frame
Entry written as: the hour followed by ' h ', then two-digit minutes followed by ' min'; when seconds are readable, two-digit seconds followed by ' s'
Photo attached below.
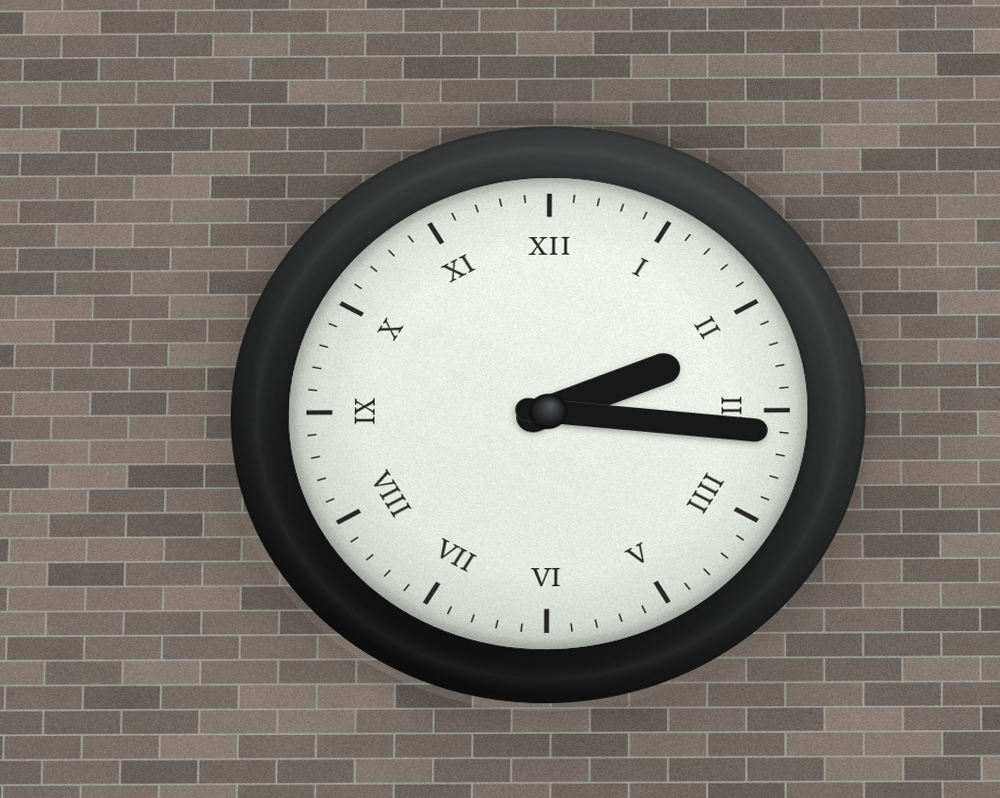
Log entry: 2 h 16 min
